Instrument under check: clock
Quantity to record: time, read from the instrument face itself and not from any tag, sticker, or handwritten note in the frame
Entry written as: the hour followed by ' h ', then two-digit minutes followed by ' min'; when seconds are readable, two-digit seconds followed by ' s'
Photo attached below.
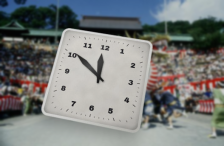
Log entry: 11 h 51 min
